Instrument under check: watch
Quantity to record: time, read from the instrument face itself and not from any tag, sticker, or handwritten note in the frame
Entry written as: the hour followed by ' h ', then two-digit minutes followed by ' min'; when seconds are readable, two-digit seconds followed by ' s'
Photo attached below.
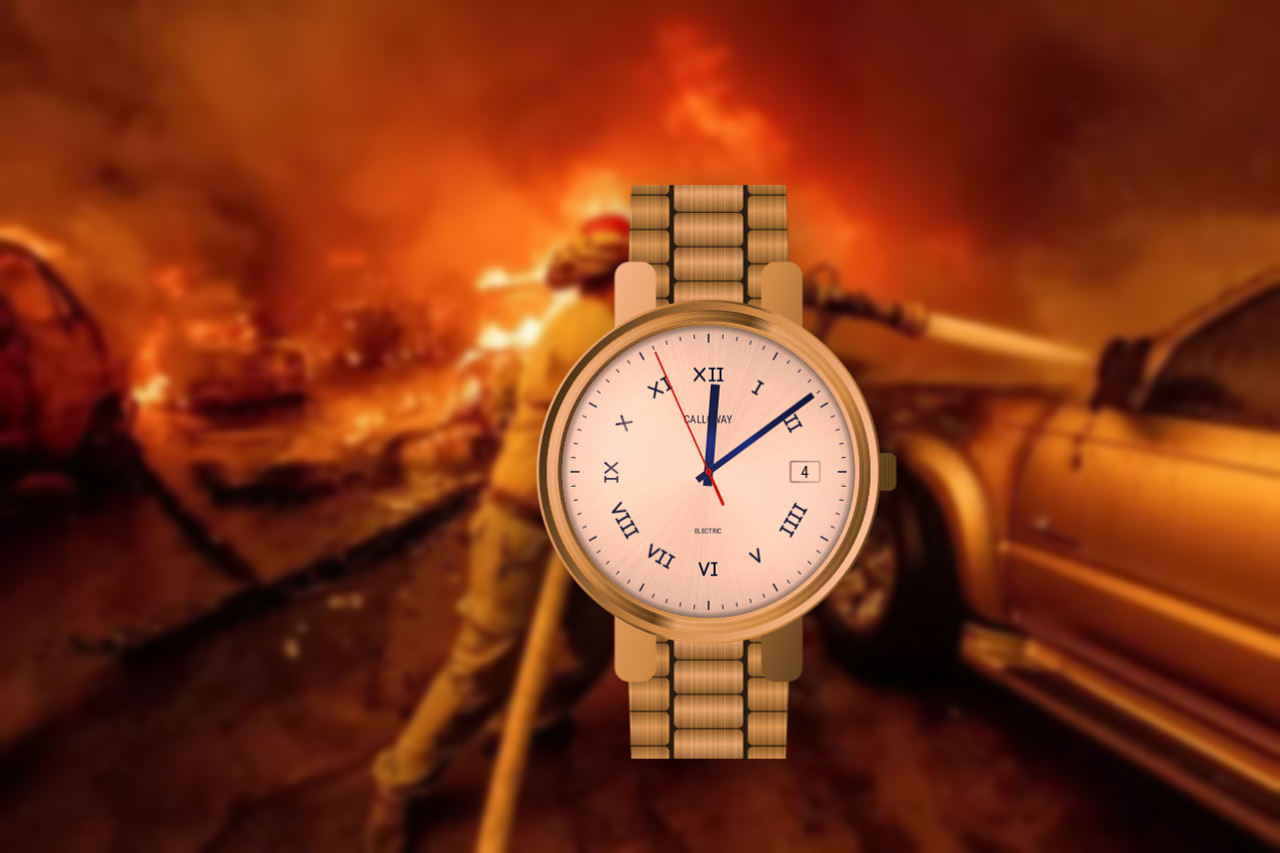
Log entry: 12 h 08 min 56 s
